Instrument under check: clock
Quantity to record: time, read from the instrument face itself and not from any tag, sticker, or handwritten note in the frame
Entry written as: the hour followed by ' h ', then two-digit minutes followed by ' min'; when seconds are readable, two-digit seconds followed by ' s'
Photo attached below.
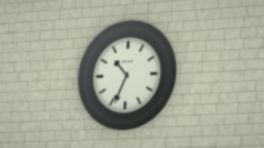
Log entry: 10 h 34 min
